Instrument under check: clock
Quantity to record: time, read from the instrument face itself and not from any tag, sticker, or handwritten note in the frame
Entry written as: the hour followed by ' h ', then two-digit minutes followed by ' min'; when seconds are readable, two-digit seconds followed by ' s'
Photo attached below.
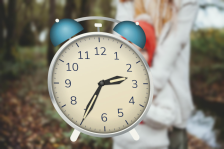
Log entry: 2 h 35 min
